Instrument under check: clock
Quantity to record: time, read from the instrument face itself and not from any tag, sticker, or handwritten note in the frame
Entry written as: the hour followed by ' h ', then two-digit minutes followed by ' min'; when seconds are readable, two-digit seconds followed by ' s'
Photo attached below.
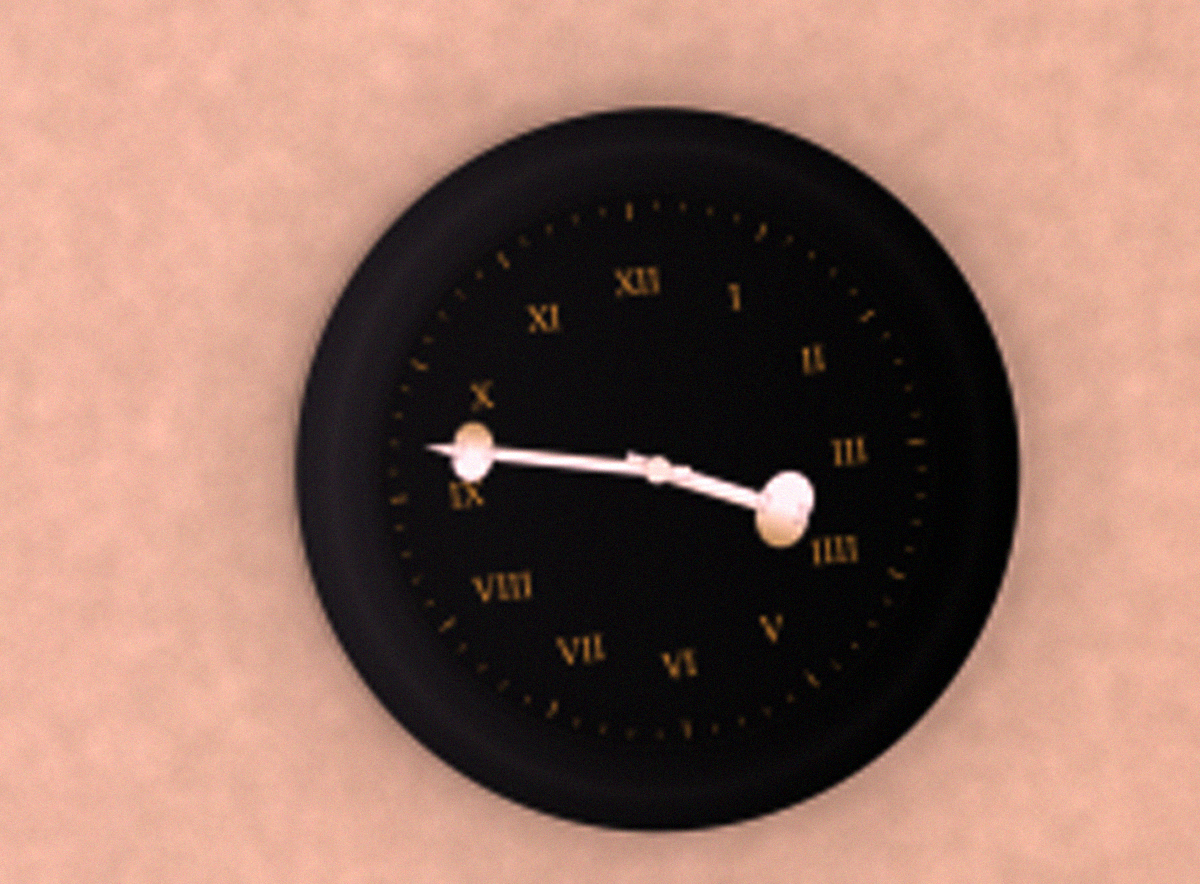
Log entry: 3 h 47 min
